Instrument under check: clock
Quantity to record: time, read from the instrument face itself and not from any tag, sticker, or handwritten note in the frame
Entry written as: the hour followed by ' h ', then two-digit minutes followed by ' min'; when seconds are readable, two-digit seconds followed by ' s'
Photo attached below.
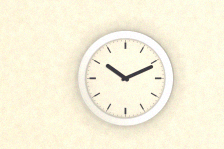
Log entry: 10 h 11 min
